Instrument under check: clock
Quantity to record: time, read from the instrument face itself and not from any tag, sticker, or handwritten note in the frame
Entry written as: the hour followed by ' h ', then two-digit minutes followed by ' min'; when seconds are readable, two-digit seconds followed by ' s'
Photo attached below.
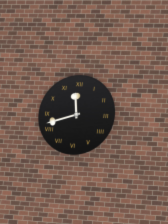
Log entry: 11 h 42 min
